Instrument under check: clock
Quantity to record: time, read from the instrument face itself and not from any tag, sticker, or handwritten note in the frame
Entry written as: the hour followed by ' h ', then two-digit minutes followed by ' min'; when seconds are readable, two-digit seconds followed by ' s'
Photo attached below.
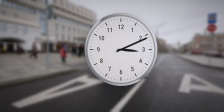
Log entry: 3 h 11 min
